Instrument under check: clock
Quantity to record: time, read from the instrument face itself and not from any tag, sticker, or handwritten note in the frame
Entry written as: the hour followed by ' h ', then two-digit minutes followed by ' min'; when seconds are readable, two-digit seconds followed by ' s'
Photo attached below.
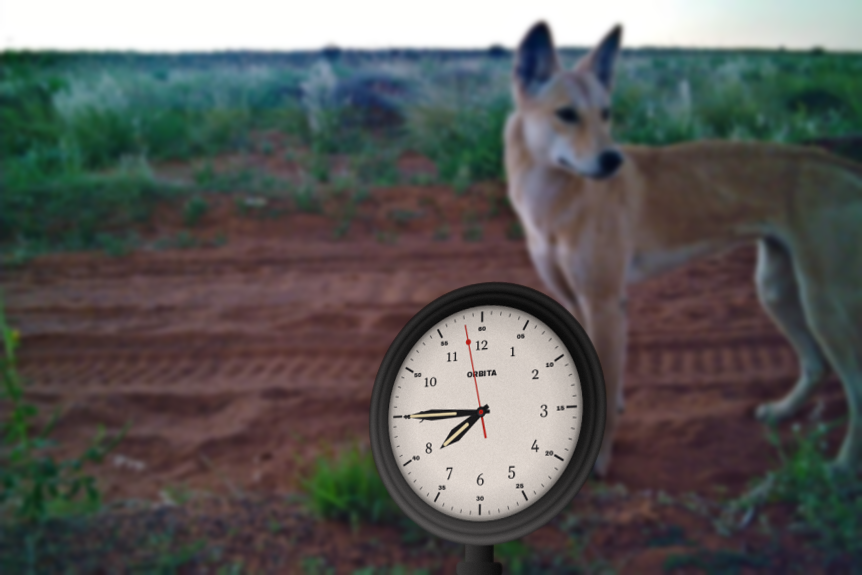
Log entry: 7 h 44 min 58 s
